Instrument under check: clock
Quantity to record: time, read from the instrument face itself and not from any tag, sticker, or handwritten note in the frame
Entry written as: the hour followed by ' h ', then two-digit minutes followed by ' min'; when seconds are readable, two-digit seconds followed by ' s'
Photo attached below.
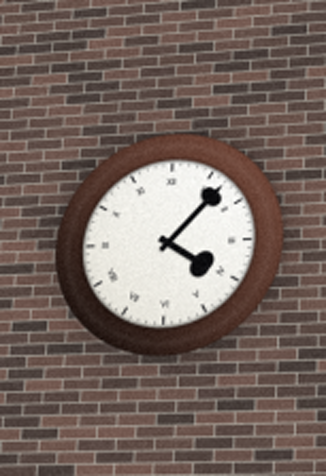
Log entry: 4 h 07 min
